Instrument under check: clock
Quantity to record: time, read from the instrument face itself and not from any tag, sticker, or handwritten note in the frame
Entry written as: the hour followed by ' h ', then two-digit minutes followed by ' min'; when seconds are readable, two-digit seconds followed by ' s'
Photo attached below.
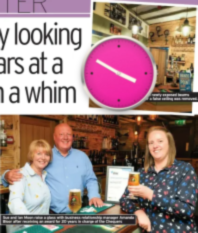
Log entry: 3 h 50 min
